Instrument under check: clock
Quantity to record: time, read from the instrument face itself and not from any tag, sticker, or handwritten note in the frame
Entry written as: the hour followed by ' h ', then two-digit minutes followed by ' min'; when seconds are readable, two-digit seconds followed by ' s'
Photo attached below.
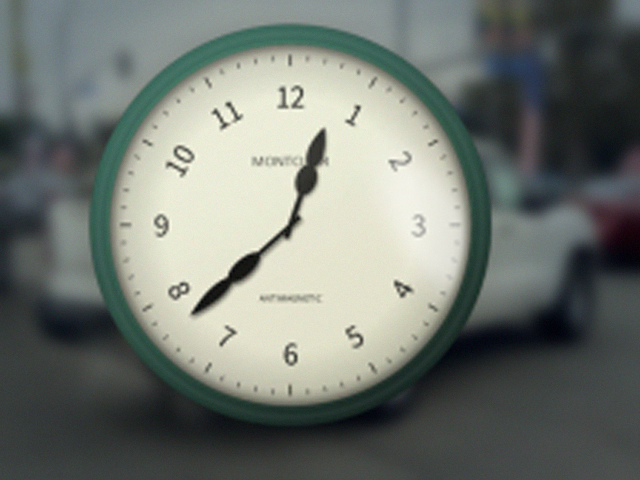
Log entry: 12 h 38 min
